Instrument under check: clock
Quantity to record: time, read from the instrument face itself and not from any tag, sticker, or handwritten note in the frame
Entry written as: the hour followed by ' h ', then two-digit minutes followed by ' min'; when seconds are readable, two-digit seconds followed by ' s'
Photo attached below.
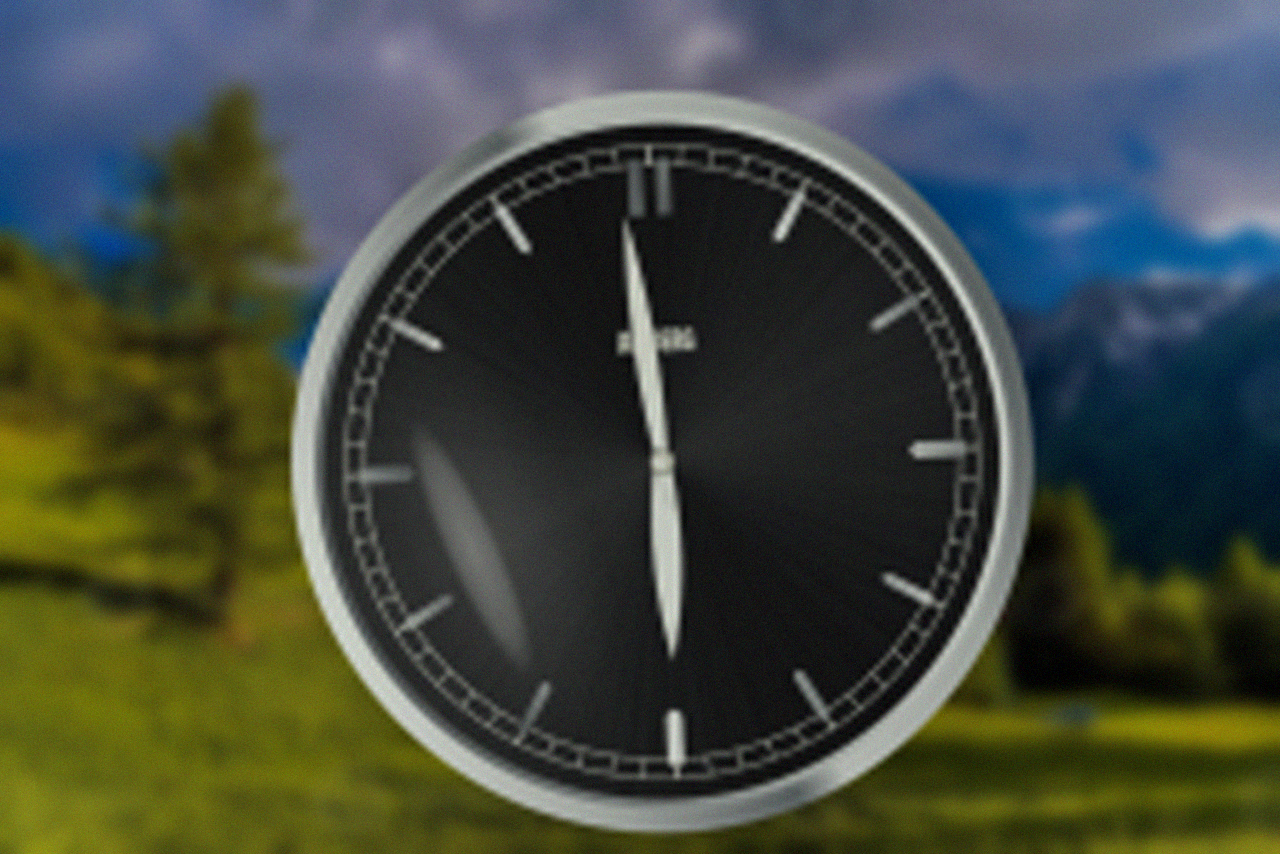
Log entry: 5 h 59 min
